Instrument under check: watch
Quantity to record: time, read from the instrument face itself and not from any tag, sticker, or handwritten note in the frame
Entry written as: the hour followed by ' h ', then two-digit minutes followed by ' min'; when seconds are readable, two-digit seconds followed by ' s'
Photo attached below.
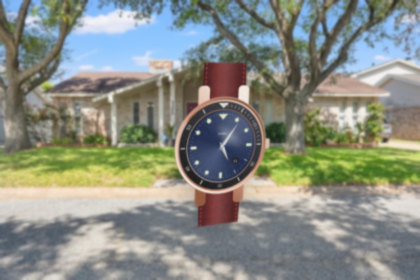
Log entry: 5 h 06 min
